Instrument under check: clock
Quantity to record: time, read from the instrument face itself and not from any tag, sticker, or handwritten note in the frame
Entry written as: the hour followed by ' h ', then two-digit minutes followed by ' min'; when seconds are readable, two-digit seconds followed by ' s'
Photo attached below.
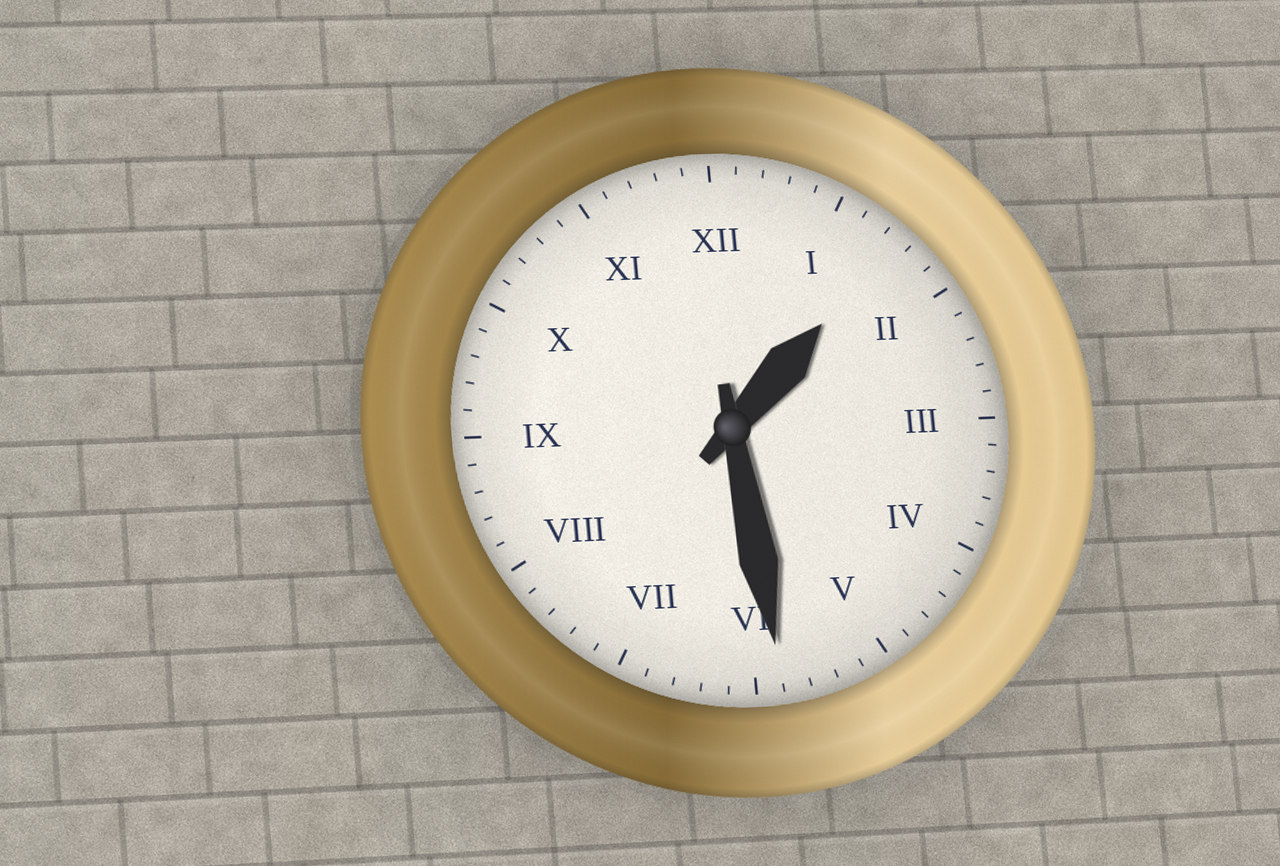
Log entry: 1 h 29 min
